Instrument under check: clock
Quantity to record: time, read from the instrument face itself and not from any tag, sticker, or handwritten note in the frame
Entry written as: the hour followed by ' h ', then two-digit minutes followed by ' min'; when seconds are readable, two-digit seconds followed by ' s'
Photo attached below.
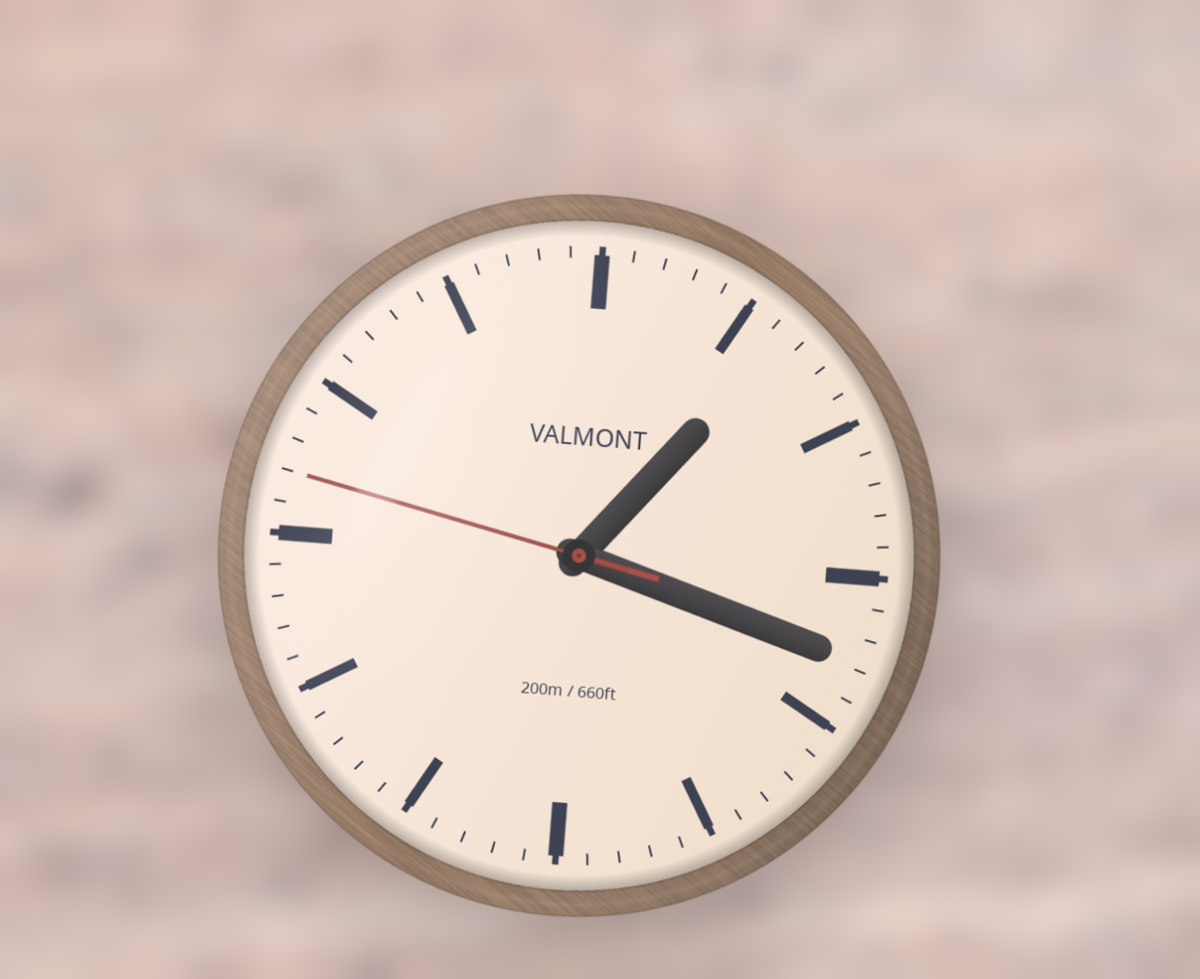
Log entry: 1 h 17 min 47 s
